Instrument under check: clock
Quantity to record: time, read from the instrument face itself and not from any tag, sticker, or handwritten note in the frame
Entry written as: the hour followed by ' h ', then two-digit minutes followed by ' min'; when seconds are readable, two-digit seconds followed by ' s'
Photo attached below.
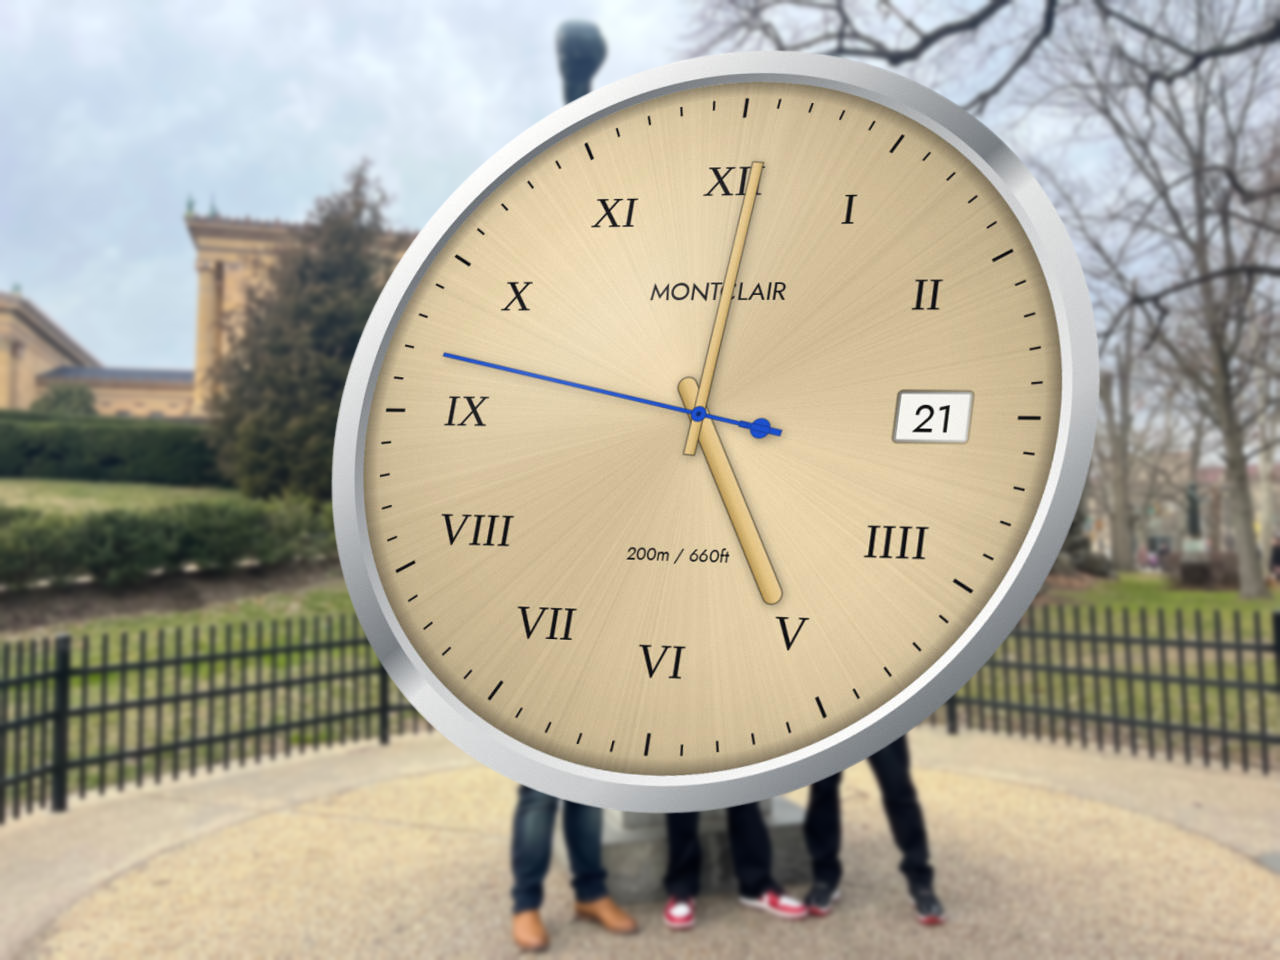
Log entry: 5 h 00 min 47 s
